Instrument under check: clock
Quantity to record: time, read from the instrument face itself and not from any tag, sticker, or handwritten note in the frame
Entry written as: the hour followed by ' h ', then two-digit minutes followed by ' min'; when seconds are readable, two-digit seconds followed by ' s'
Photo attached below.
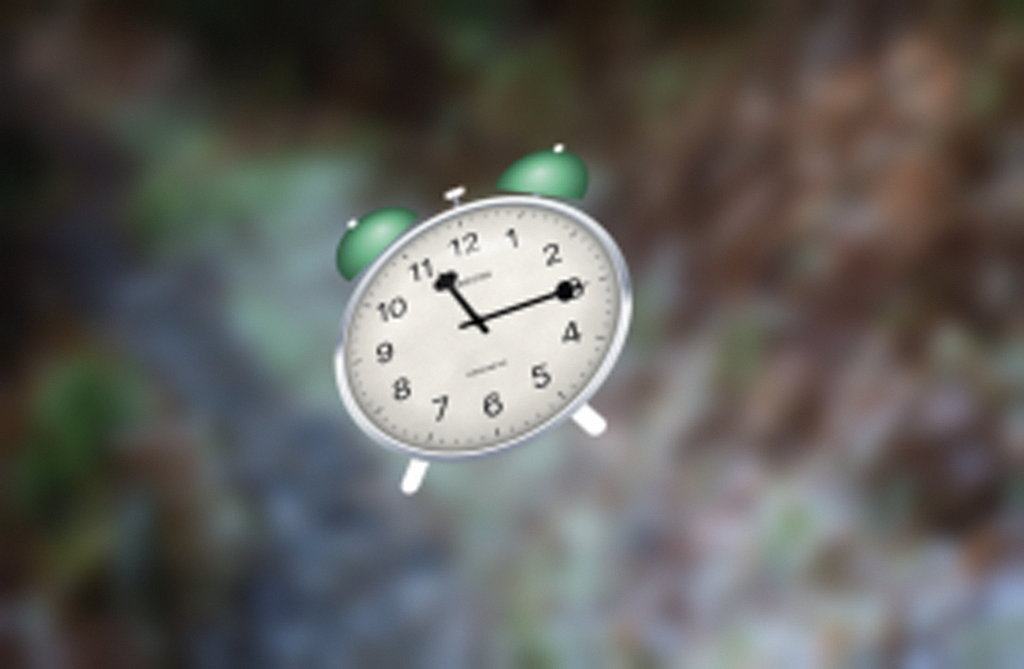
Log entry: 11 h 15 min
